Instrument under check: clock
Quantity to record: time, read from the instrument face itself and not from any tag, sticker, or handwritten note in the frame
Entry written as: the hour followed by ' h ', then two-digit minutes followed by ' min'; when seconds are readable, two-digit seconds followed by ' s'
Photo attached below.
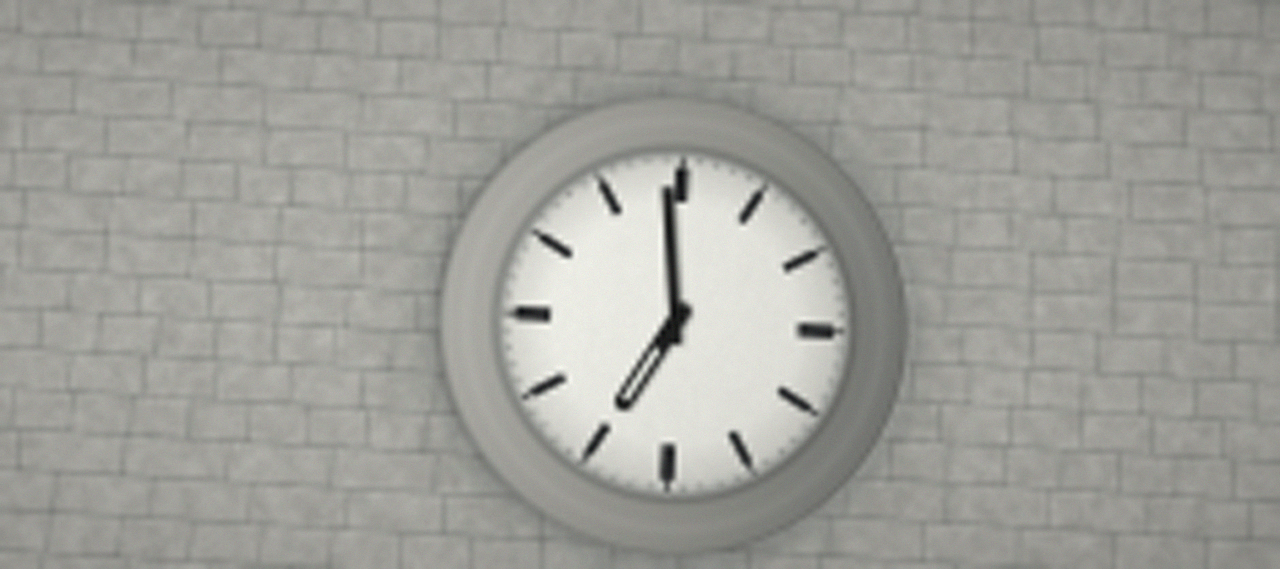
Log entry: 6 h 59 min
